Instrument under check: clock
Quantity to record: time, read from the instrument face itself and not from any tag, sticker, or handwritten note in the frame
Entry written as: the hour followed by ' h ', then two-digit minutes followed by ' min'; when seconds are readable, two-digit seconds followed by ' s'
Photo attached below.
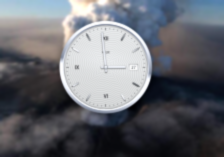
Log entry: 2 h 59 min
